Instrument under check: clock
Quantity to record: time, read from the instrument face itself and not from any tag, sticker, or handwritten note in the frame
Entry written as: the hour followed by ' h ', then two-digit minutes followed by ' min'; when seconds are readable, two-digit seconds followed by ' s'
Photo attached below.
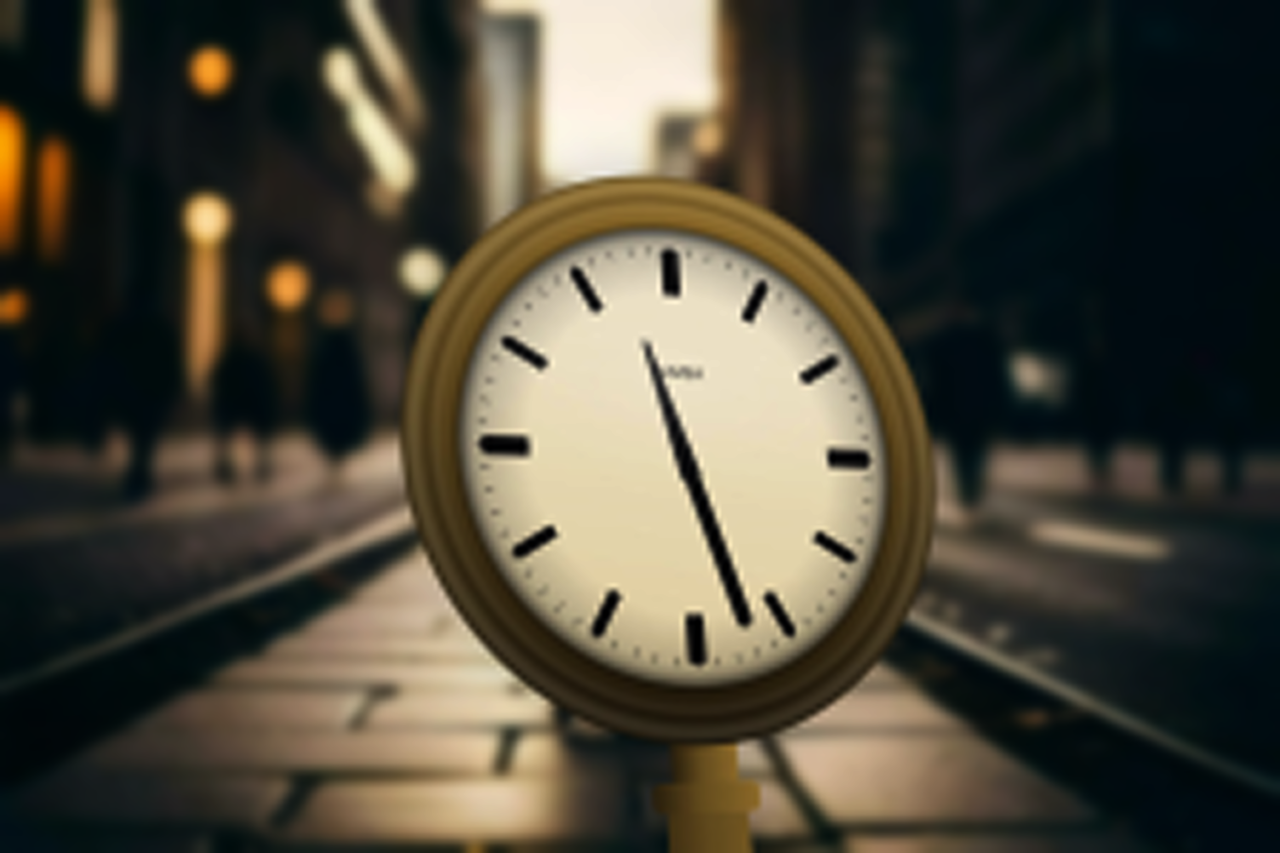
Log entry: 11 h 27 min
